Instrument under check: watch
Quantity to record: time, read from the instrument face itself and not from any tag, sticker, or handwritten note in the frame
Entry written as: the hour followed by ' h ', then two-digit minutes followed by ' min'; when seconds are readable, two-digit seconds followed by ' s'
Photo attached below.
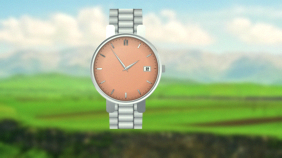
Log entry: 1 h 54 min
